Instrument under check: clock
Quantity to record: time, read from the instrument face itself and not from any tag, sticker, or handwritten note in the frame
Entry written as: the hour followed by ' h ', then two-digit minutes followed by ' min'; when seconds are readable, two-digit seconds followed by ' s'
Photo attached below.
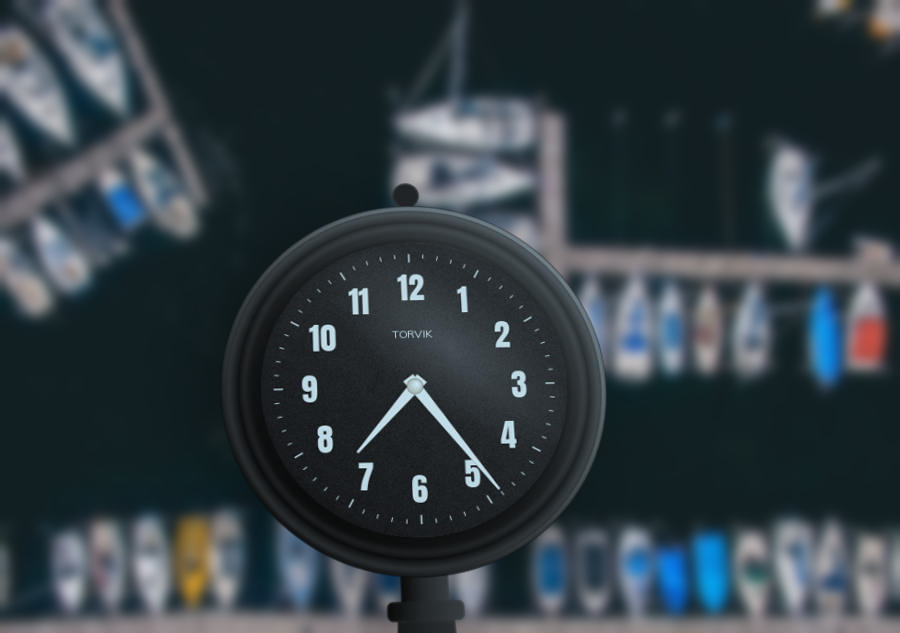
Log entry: 7 h 24 min
